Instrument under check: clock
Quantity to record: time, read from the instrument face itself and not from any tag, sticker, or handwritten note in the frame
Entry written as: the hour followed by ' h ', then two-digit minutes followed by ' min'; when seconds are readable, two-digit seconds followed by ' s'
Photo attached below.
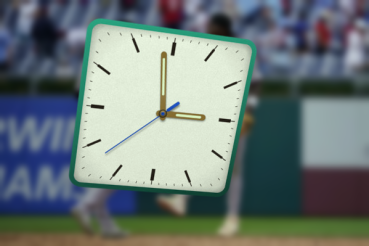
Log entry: 2 h 58 min 38 s
